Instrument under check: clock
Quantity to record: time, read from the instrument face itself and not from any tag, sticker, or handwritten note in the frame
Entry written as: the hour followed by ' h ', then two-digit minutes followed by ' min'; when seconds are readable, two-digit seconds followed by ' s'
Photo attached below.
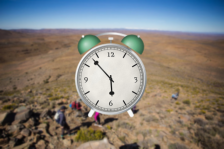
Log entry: 5 h 53 min
